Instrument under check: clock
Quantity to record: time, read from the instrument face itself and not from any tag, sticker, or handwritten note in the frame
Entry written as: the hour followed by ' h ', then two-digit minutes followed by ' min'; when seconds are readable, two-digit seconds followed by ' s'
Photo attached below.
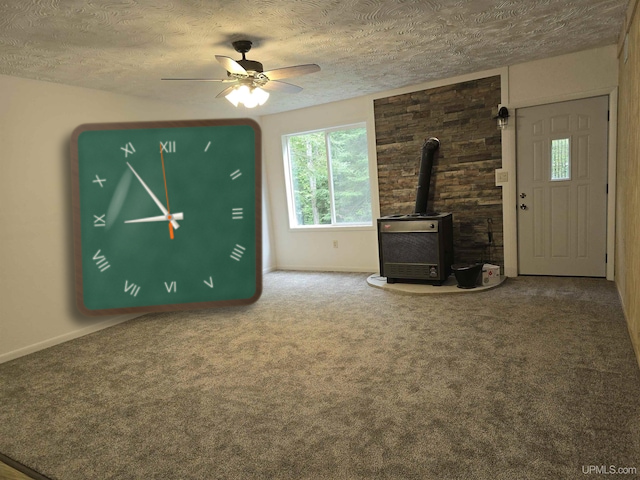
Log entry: 8 h 53 min 59 s
